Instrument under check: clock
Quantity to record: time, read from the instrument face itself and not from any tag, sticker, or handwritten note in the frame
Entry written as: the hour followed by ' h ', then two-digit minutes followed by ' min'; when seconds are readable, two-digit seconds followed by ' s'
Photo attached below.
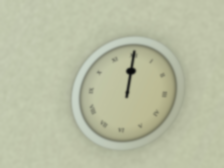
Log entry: 12 h 00 min
